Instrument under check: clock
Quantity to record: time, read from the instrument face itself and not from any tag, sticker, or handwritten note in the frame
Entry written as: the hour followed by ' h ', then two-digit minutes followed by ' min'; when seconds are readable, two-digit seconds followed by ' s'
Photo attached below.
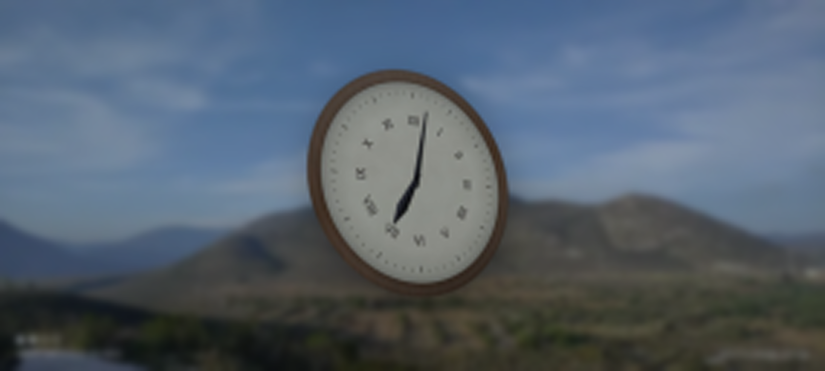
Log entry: 7 h 02 min
